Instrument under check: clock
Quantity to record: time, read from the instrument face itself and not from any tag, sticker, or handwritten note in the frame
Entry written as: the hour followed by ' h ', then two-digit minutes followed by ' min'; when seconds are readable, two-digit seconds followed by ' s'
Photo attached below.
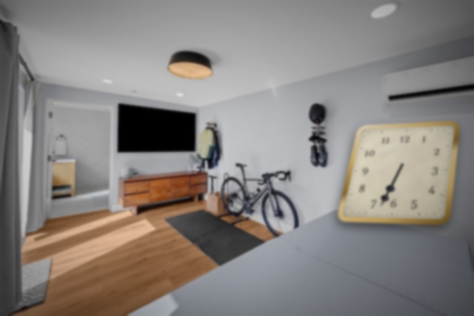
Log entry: 6 h 33 min
